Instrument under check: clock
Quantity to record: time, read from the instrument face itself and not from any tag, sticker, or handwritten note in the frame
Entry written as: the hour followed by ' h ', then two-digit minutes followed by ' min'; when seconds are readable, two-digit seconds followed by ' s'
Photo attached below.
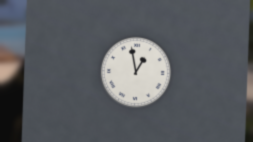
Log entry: 12 h 58 min
